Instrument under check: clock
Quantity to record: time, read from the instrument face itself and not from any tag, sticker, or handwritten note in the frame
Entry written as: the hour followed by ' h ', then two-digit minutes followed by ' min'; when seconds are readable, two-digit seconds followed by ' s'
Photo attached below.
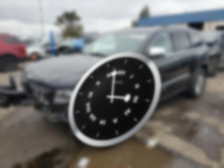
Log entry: 2 h 57 min
